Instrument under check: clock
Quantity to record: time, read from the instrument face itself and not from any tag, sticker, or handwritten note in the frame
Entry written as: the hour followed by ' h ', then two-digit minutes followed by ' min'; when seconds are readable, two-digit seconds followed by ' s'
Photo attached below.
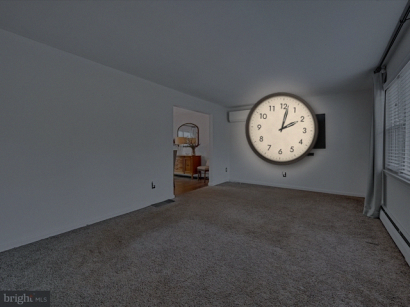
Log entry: 2 h 02 min
